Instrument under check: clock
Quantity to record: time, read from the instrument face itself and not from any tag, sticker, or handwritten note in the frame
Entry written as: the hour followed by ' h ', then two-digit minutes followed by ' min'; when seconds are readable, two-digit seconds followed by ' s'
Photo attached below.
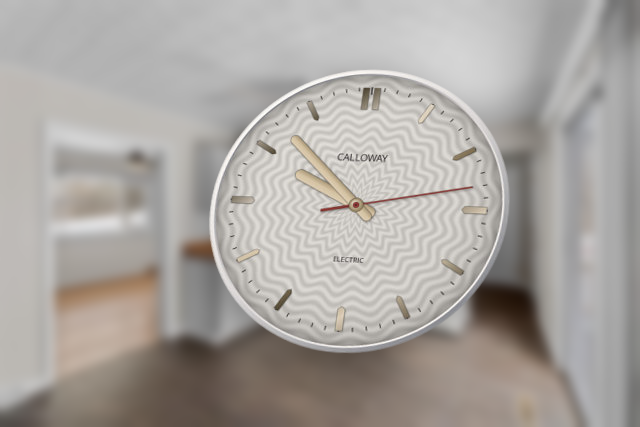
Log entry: 9 h 52 min 13 s
